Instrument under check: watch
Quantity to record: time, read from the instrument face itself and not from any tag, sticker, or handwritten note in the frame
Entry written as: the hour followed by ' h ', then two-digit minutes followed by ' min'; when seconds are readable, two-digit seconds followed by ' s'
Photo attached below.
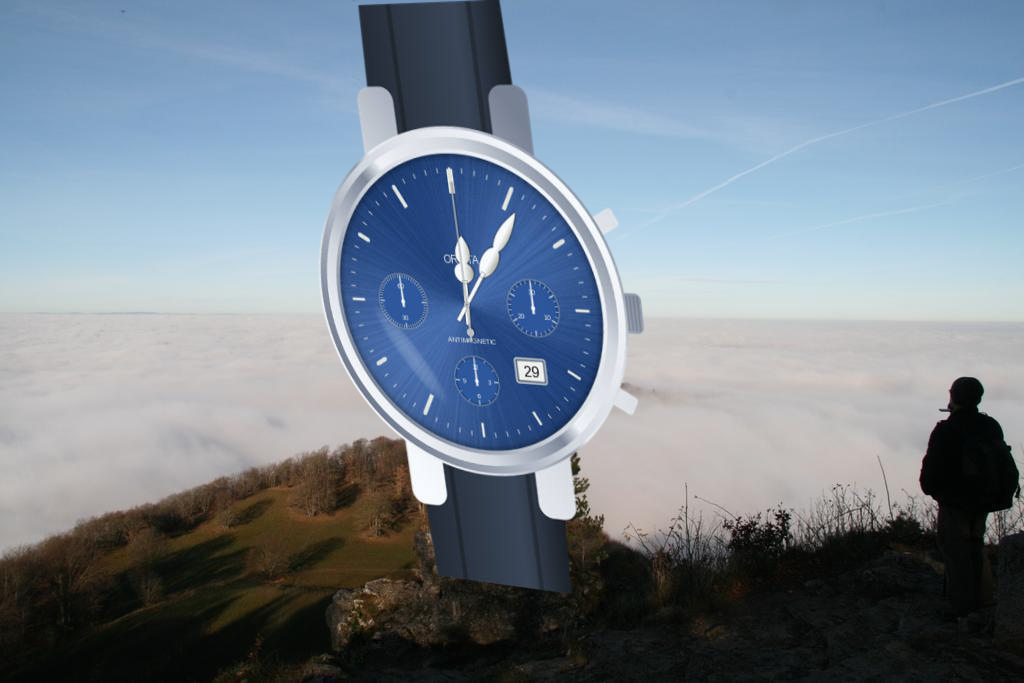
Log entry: 12 h 06 min
